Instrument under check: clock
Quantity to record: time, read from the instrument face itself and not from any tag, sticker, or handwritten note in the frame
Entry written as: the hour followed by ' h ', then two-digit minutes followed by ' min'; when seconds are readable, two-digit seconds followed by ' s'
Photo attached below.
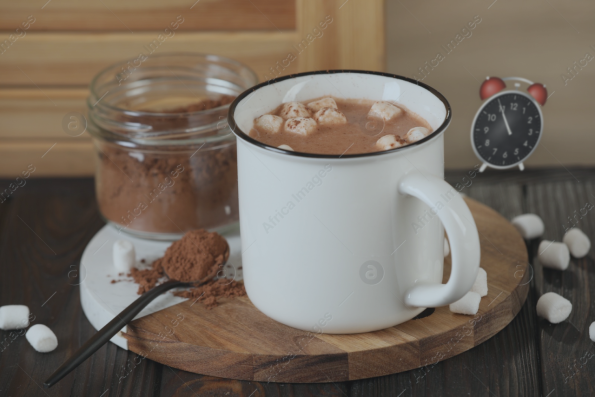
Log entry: 10 h 55 min
